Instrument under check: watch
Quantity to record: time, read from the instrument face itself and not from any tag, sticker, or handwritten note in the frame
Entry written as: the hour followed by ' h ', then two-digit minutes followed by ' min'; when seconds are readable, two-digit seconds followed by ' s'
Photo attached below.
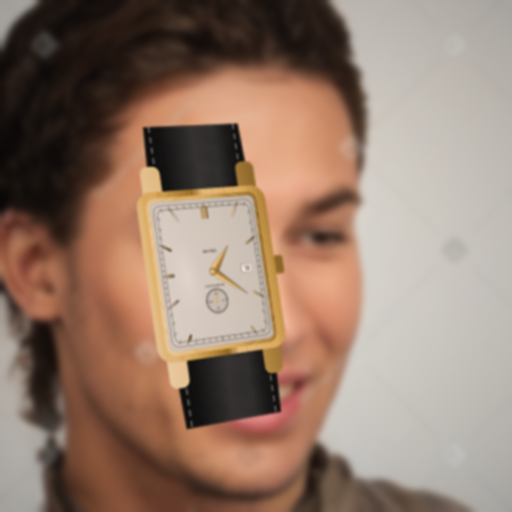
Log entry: 1 h 21 min
